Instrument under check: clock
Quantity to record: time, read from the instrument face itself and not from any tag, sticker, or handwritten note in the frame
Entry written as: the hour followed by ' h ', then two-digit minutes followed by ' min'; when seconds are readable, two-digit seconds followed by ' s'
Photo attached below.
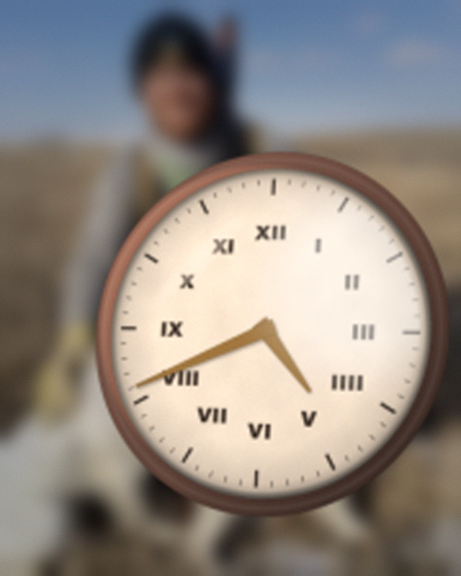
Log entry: 4 h 41 min
